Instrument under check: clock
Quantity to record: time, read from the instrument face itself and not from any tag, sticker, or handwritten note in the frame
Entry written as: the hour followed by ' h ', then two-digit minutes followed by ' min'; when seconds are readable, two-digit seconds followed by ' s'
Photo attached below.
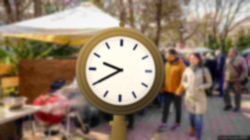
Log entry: 9 h 40 min
